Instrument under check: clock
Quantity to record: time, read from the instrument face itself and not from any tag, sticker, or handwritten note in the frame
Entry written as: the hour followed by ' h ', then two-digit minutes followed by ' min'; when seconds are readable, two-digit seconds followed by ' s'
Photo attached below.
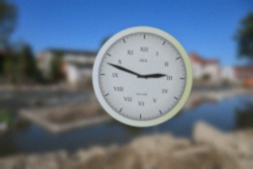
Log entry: 2 h 48 min
